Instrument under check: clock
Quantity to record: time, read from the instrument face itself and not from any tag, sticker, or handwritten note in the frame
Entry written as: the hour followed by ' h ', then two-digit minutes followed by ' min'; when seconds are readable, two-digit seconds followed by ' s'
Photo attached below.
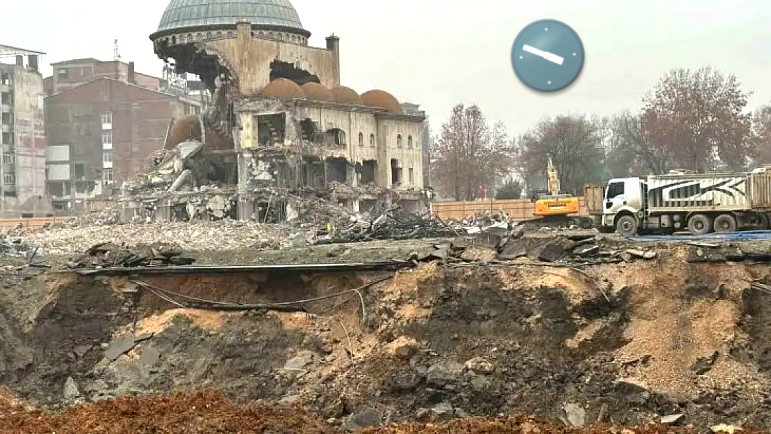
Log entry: 3 h 49 min
